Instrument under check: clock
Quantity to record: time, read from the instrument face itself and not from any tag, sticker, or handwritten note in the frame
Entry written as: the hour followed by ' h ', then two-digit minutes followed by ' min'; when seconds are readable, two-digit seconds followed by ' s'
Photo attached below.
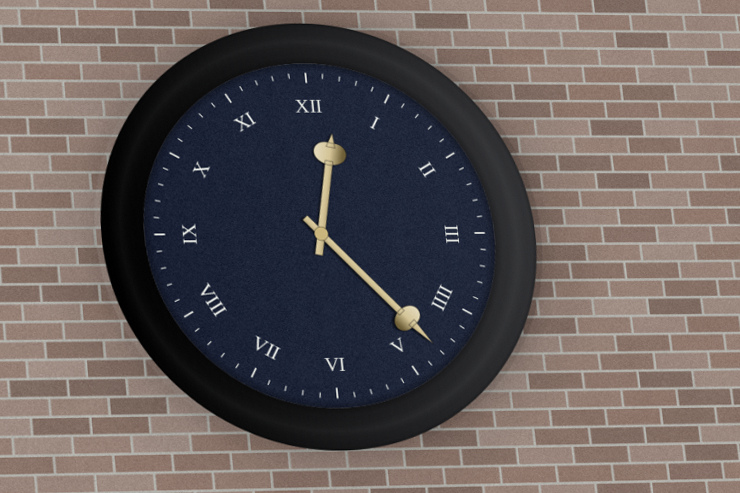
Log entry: 12 h 23 min
